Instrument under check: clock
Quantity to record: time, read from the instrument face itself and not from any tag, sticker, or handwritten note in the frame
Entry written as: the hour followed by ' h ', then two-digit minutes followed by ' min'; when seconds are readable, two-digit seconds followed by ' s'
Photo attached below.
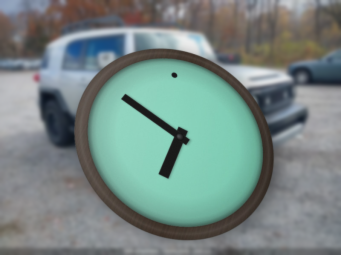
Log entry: 6 h 51 min
